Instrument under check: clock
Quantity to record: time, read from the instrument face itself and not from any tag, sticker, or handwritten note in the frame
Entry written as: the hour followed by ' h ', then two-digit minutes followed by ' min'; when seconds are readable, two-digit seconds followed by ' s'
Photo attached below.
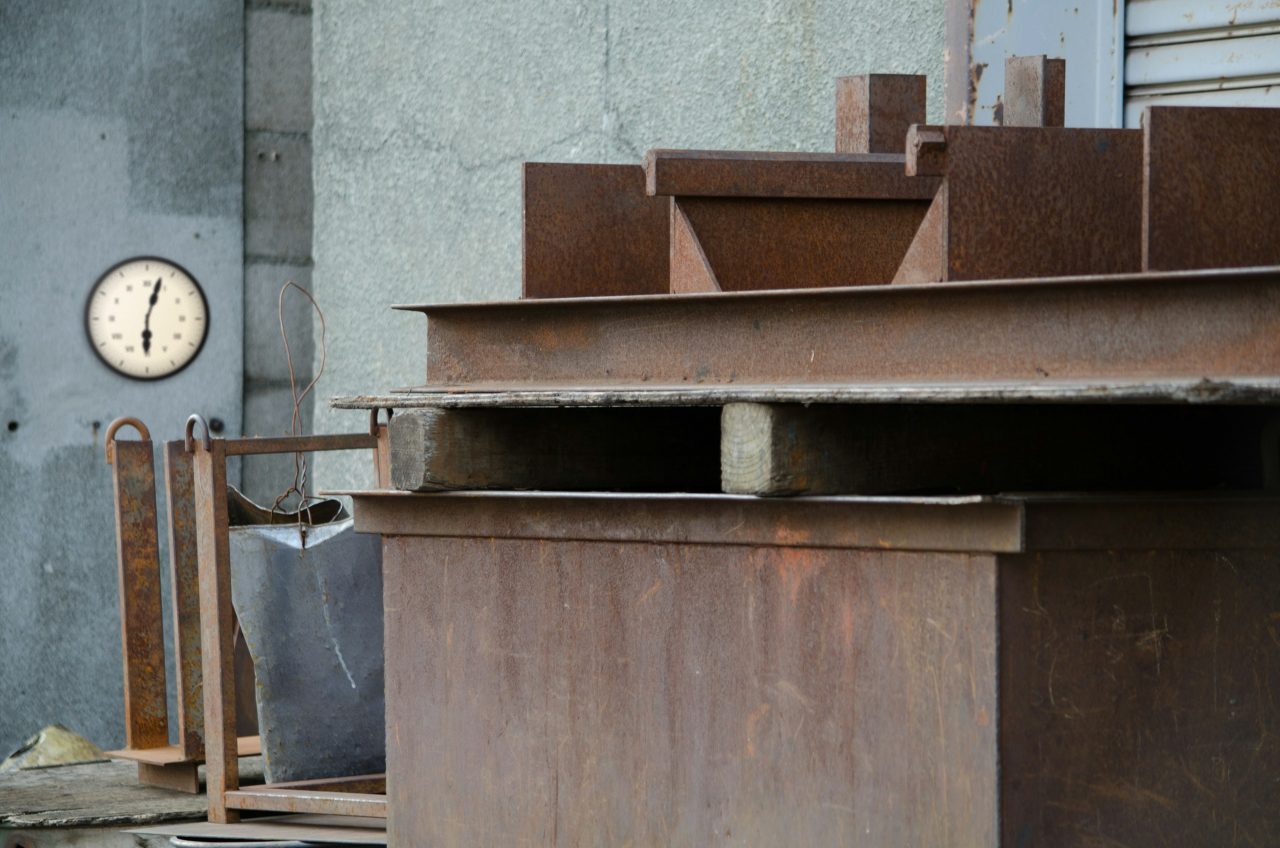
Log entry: 6 h 03 min
